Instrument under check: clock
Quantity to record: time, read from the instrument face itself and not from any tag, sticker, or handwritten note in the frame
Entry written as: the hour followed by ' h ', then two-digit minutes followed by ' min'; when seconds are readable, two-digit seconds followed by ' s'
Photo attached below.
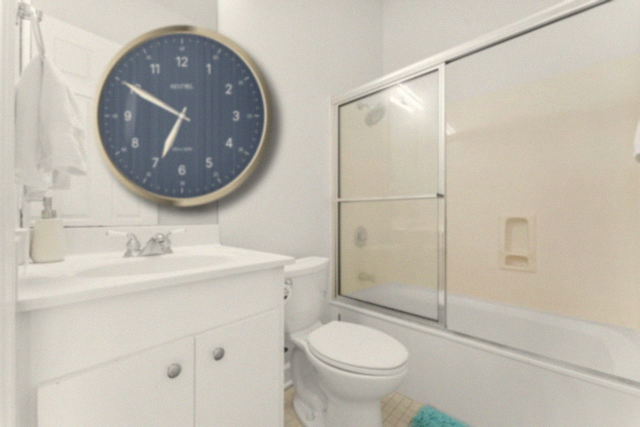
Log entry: 6 h 50 min
